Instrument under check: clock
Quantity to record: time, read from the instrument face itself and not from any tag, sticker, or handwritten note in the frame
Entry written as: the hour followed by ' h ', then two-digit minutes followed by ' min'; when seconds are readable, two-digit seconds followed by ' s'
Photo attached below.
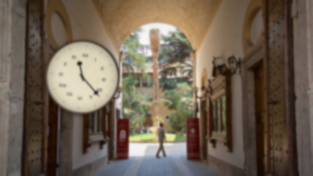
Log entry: 11 h 22 min
